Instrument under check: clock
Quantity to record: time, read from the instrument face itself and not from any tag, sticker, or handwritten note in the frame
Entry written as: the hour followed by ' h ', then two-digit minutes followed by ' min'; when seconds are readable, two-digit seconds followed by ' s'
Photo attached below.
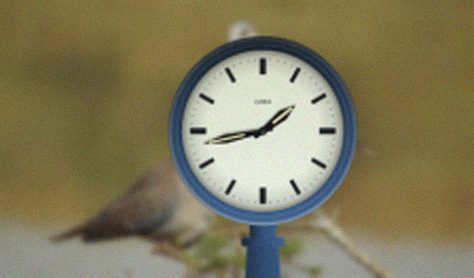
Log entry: 1 h 43 min
